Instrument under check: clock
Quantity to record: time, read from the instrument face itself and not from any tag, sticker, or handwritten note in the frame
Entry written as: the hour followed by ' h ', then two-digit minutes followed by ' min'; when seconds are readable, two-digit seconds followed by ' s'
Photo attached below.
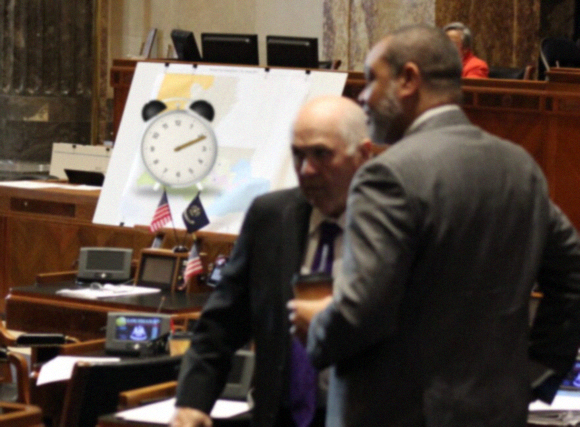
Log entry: 2 h 11 min
